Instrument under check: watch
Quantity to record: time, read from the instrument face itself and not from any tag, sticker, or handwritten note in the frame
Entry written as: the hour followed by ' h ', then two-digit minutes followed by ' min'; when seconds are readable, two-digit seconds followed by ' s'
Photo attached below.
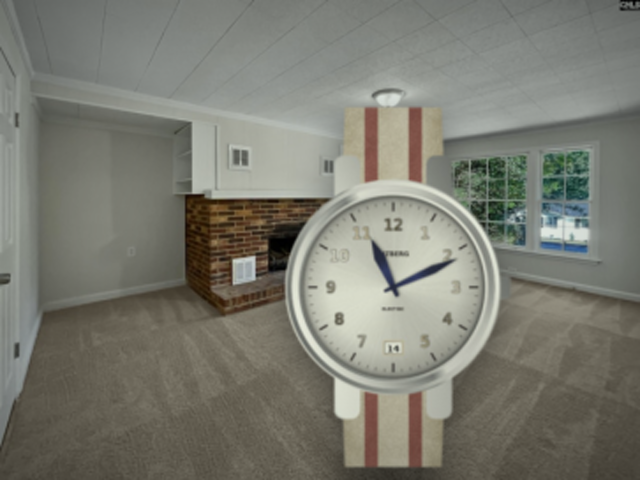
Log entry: 11 h 11 min
